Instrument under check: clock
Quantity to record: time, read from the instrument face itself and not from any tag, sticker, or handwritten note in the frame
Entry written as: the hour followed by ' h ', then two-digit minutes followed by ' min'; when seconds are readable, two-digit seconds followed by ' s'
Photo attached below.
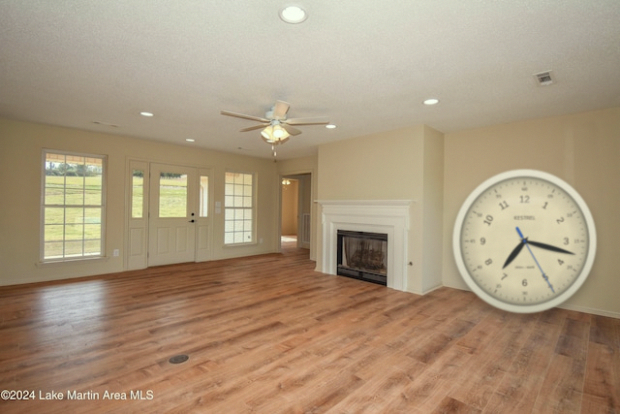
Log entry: 7 h 17 min 25 s
